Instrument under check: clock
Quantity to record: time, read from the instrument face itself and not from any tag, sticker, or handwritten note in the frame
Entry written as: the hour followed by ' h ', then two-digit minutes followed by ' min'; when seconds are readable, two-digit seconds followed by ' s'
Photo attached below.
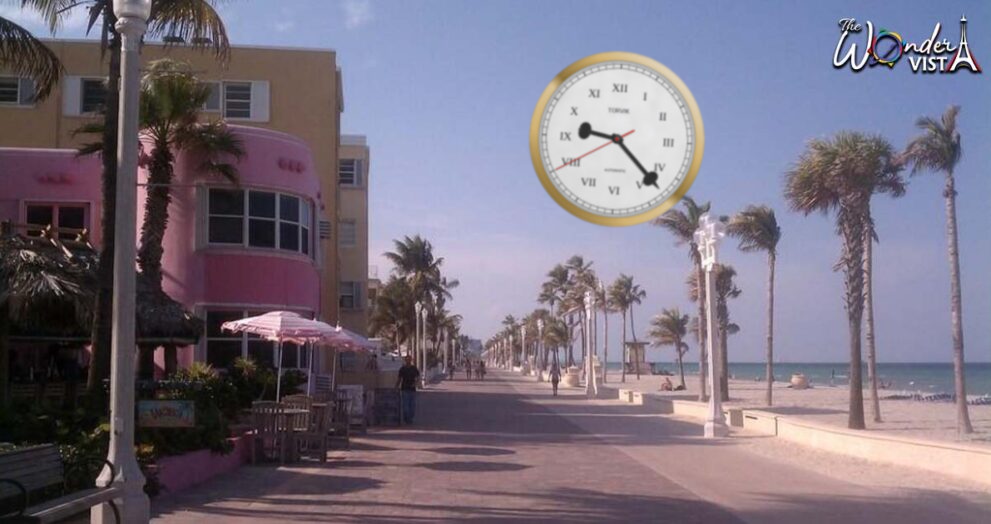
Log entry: 9 h 22 min 40 s
